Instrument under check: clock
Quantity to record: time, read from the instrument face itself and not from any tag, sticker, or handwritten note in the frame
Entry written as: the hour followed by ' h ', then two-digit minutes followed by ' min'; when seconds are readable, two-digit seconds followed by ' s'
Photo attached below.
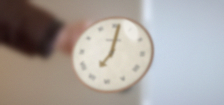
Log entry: 7 h 01 min
